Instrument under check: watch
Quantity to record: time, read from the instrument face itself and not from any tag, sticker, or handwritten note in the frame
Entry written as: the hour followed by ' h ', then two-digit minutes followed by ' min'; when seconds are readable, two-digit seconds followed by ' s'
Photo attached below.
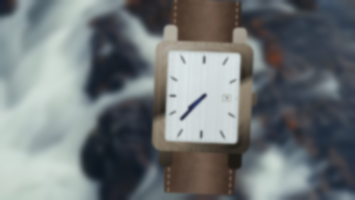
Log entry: 7 h 37 min
